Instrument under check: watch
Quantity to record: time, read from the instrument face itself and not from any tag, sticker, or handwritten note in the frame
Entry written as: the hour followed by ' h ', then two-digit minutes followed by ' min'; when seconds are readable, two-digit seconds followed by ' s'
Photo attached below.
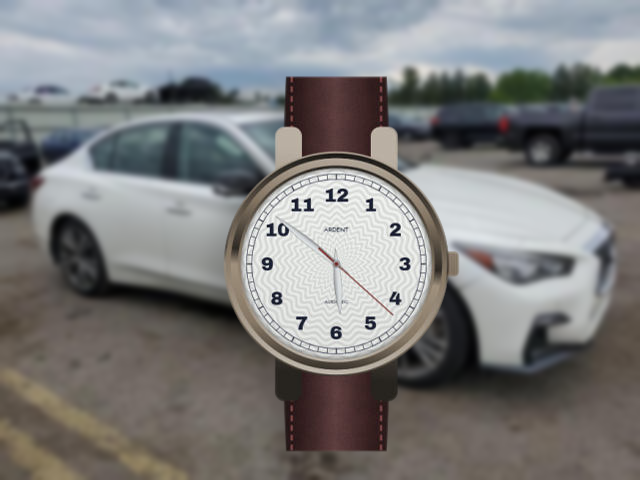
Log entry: 5 h 51 min 22 s
